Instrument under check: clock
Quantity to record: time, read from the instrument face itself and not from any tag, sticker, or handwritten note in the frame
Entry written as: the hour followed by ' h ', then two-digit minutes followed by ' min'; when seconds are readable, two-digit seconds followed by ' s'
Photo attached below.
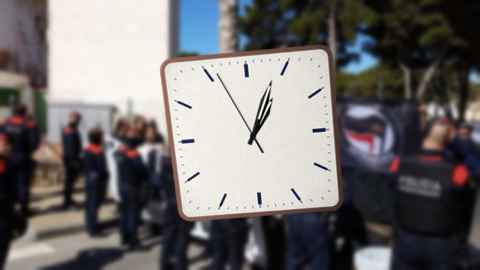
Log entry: 1 h 03 min 56 s
